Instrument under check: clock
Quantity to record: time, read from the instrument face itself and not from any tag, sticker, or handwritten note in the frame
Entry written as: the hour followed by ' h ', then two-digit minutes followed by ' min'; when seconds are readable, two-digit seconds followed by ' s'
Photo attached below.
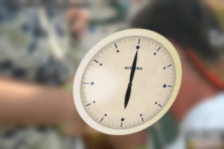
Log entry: 6 h 00 min
